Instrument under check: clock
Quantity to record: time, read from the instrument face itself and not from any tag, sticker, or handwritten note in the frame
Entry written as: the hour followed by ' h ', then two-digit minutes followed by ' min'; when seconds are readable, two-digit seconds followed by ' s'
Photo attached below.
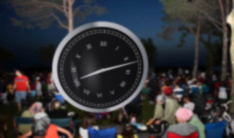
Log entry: 8 h 12 min
